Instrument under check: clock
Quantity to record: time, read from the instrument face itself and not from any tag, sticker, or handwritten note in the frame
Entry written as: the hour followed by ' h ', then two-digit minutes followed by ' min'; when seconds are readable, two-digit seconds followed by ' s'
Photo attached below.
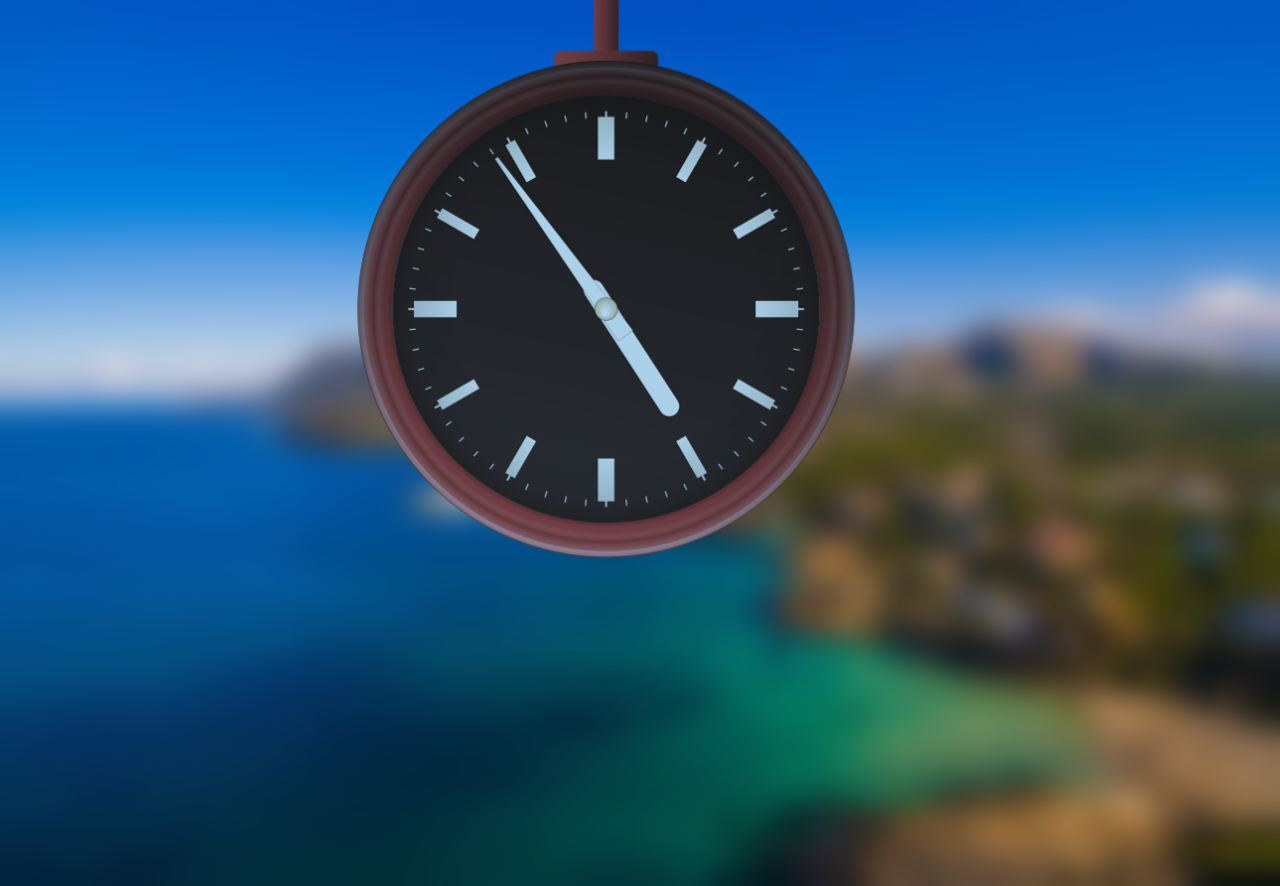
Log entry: 4 h 54 min
